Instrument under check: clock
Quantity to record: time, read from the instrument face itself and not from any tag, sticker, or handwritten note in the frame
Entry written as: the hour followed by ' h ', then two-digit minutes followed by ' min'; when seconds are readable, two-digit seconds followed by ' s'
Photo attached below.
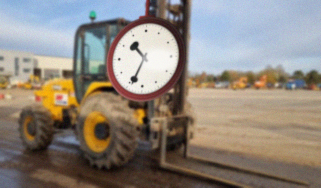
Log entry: 10 h 34 min
